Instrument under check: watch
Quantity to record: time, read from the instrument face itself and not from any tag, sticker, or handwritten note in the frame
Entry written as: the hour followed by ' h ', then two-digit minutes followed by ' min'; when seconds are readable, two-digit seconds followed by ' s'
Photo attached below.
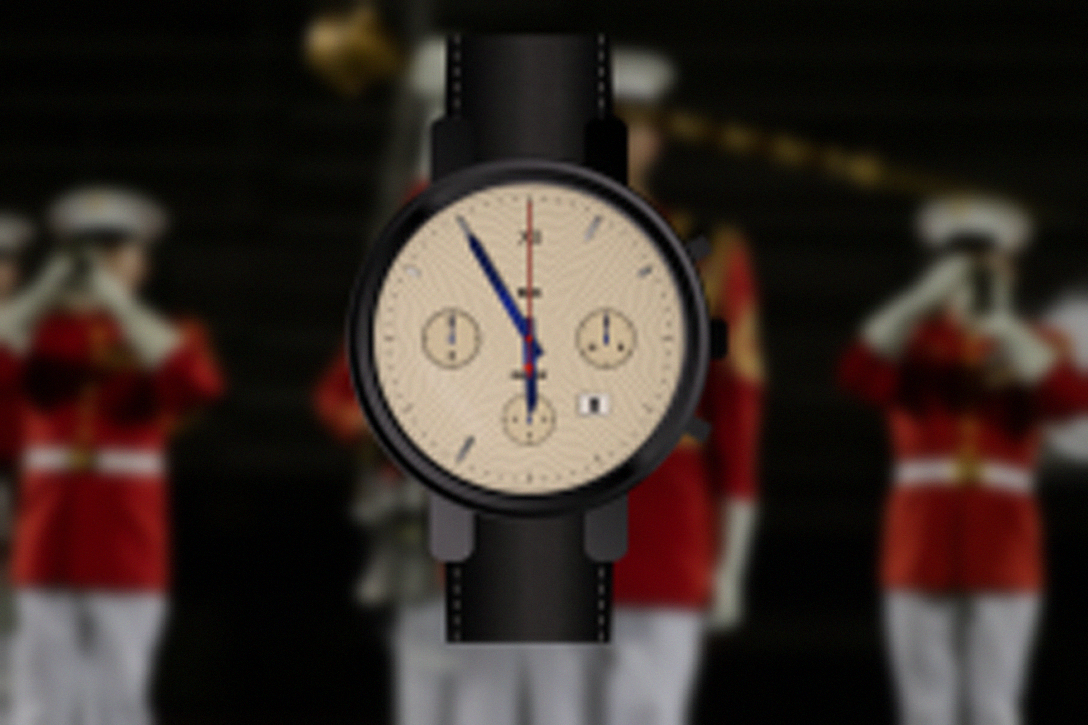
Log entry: 5 h 55 min
